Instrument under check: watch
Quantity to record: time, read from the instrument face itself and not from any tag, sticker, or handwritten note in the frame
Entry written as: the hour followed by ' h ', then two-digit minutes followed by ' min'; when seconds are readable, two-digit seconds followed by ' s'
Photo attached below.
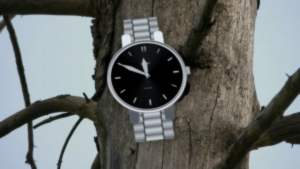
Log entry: 11 h 50 min
